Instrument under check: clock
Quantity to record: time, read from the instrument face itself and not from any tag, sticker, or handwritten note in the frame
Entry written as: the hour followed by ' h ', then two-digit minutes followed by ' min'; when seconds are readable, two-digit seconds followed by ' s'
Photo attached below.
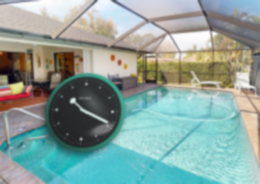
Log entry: 10 h 19 min
